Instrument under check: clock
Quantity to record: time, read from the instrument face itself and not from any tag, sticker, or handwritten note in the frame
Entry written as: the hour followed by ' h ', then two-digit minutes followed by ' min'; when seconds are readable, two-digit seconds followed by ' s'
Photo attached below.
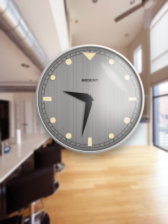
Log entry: 9 h 32 min
